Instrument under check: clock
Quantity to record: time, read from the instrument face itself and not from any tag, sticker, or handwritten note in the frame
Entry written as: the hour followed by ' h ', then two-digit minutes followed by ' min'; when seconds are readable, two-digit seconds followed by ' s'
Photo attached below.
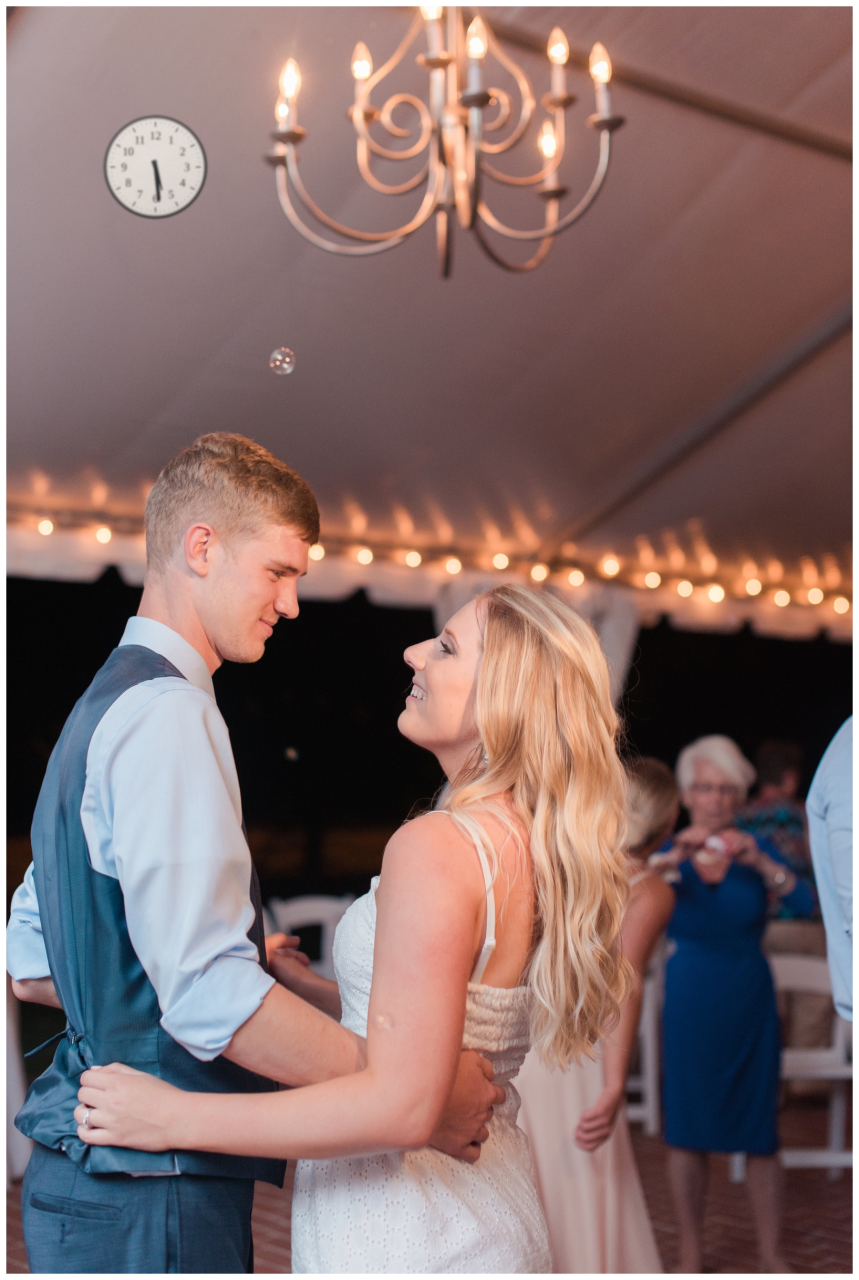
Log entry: 5 h 29 min
